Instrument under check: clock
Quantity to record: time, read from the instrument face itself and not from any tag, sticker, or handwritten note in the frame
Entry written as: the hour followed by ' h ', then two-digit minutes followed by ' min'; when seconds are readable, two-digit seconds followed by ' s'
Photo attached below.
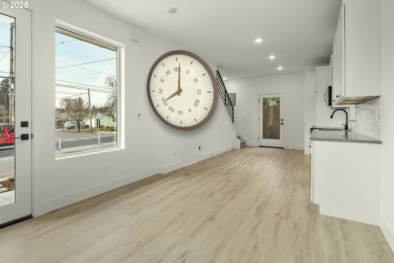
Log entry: 8 h 01 min
